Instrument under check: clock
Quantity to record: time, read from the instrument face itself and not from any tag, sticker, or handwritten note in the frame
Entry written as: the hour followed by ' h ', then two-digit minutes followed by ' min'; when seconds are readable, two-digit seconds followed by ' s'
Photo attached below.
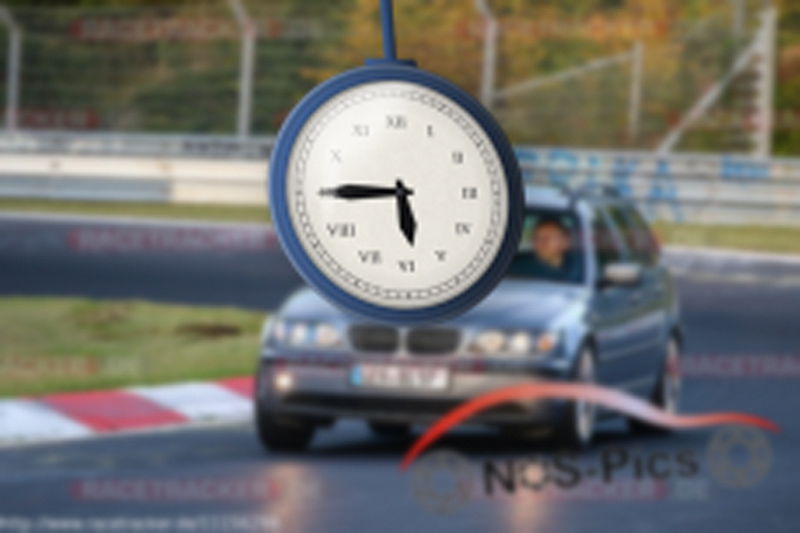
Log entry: 5 h 45 min
